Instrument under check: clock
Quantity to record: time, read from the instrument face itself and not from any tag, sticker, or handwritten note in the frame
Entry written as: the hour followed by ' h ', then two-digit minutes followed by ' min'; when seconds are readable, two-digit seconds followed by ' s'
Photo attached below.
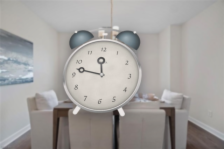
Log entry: 11 h 47 min
